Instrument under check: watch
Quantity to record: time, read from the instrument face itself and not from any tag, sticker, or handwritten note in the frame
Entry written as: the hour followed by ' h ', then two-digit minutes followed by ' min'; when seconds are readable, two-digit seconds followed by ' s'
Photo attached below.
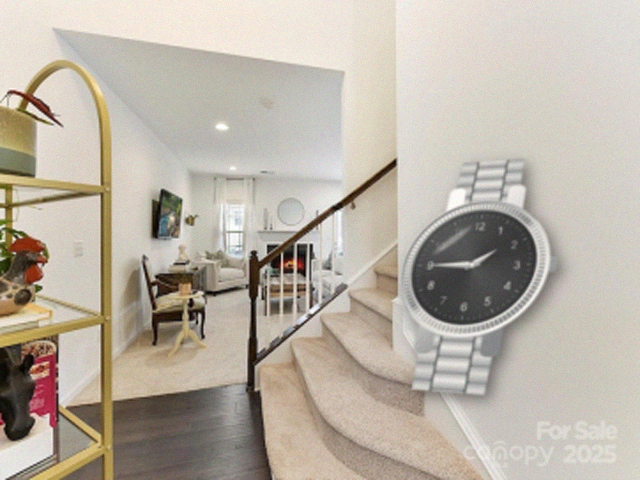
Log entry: 1 h 45 min
